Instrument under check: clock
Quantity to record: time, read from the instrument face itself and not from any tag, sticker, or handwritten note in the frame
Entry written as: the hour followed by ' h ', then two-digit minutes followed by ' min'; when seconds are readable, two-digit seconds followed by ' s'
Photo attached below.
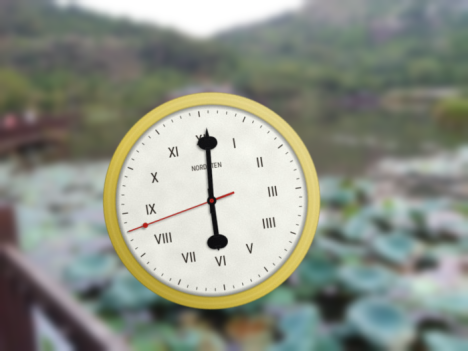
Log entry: 6 h 00 min 43 s
